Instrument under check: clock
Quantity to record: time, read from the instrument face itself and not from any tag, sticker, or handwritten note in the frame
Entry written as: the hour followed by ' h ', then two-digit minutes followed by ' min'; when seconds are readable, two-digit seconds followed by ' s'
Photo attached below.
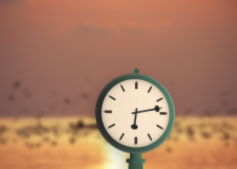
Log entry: 6 h 13 min
